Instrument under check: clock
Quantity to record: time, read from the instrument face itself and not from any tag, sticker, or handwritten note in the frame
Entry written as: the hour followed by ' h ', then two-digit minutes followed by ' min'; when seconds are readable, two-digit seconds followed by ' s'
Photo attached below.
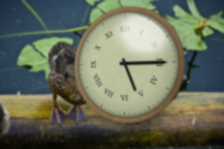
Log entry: 5 h 15 min
